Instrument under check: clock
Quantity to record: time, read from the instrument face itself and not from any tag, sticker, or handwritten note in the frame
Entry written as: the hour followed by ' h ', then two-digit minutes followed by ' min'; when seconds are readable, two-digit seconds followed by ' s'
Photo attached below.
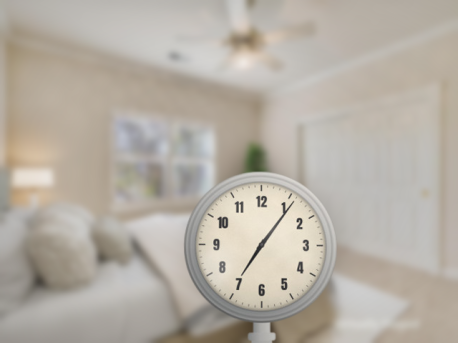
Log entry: 7 h 06 min
